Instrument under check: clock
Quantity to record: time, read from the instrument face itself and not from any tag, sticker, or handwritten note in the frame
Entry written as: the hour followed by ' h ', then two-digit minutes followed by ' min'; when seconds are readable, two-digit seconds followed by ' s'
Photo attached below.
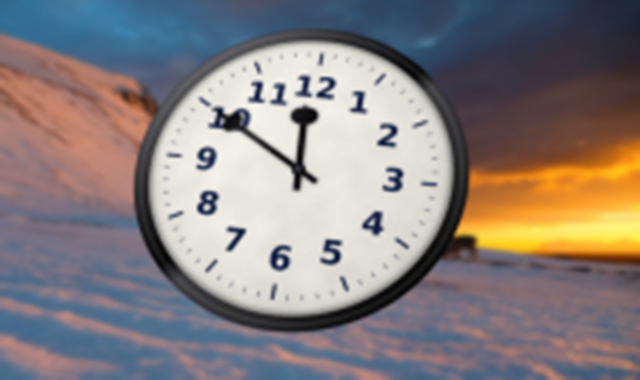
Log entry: 11 h 50 min
